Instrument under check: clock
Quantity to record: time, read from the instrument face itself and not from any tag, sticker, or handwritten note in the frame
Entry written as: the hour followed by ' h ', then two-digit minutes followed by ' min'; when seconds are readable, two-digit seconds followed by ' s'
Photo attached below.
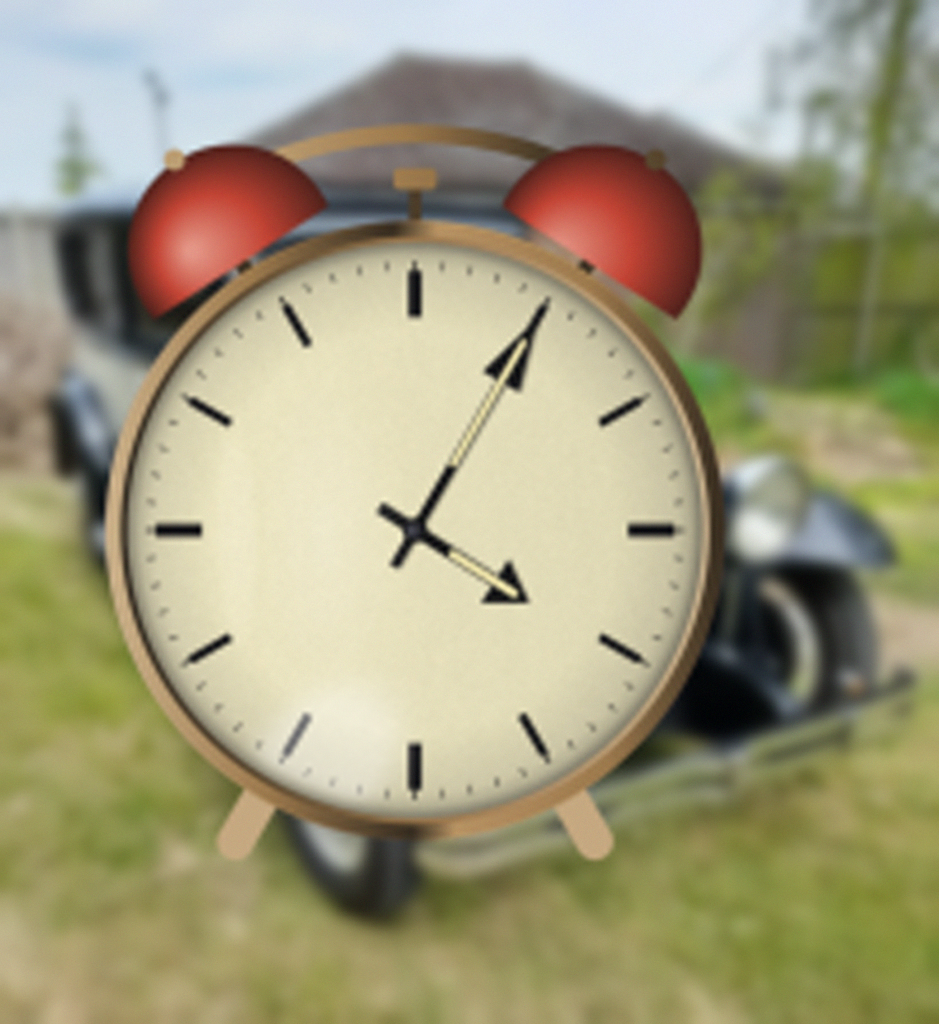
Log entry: 4 h 05 min
